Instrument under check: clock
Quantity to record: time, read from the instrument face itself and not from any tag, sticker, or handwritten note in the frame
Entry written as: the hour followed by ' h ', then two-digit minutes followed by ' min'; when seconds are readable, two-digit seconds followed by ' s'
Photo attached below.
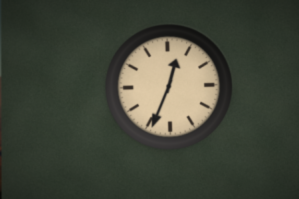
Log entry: 12 h 34 min
